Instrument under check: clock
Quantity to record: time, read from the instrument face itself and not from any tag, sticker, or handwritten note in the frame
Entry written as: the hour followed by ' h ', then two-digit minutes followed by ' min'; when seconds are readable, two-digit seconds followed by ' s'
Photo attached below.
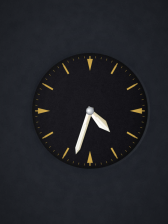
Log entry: 4 h 33 min
